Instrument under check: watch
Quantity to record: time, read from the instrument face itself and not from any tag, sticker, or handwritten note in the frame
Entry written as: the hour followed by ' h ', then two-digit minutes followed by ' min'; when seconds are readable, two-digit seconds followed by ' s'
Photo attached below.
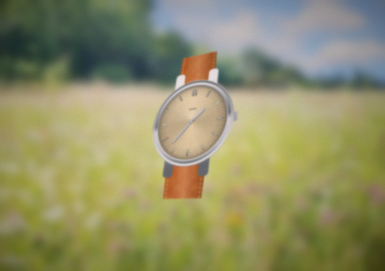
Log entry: 1 h 37 min
